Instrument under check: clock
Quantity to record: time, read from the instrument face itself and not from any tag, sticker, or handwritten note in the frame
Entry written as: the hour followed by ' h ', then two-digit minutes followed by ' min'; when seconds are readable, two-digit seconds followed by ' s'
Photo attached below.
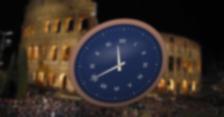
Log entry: 11 h 40 min
